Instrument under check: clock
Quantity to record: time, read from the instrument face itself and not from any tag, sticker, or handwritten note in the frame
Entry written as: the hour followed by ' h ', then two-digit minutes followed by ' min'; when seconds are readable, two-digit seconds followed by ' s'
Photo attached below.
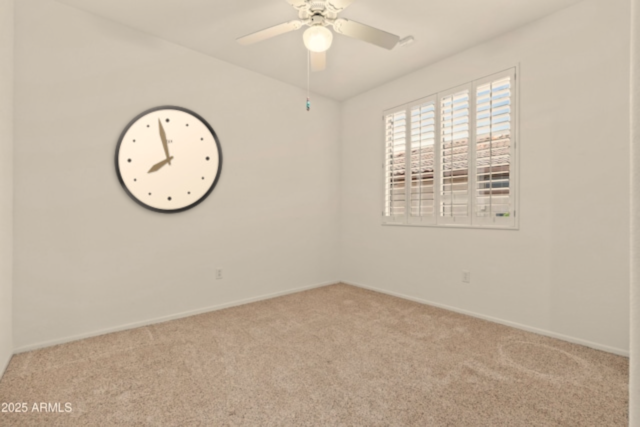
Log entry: 7 h 58 min
